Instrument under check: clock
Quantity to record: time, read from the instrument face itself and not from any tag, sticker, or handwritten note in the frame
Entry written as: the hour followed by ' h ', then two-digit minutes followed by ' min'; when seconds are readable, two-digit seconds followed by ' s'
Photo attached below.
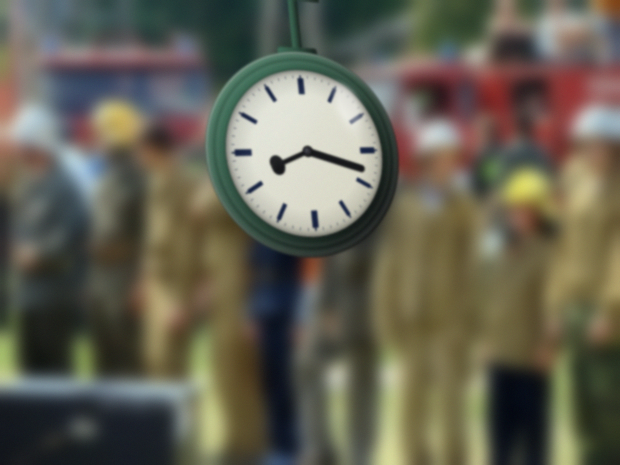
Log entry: 8 h 18 min
